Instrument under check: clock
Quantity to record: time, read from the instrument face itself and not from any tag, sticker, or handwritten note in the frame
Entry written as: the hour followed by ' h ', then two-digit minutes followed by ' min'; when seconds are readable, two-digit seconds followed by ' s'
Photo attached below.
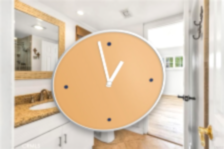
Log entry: 12 h 58 min
